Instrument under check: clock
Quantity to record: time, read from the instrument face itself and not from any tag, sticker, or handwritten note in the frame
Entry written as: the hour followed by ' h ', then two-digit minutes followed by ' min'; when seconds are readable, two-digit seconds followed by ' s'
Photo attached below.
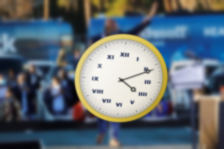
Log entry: 4 h 11 min
